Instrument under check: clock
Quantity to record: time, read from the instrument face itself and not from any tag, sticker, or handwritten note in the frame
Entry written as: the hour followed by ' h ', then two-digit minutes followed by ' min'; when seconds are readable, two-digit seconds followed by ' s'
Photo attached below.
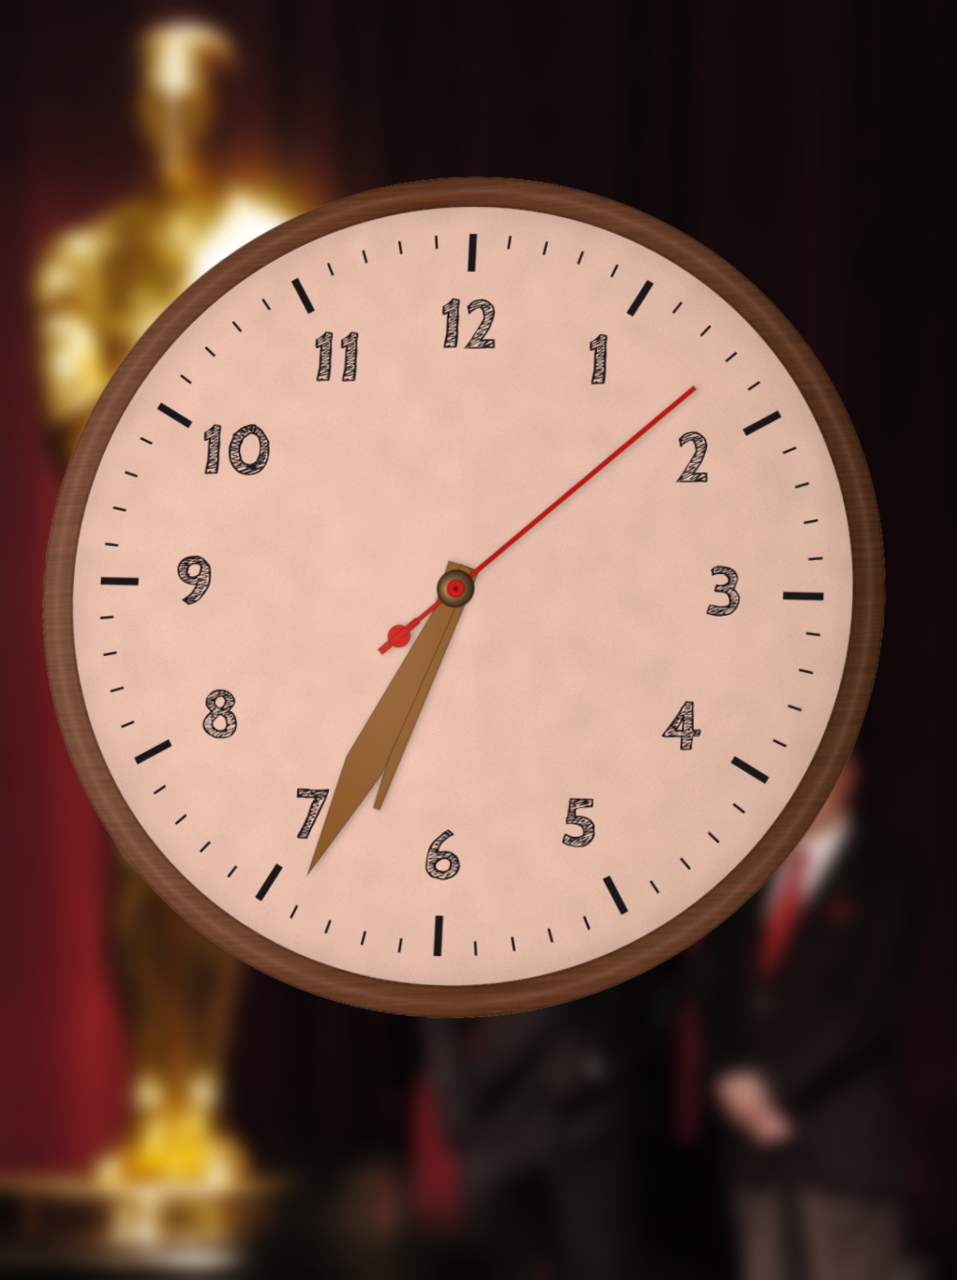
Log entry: 6 h 34 min 08 s
